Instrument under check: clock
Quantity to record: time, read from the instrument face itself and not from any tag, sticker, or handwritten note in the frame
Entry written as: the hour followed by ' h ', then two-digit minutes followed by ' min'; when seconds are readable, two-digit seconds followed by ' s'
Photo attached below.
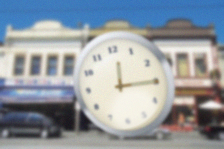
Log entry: 12 h 15 min
